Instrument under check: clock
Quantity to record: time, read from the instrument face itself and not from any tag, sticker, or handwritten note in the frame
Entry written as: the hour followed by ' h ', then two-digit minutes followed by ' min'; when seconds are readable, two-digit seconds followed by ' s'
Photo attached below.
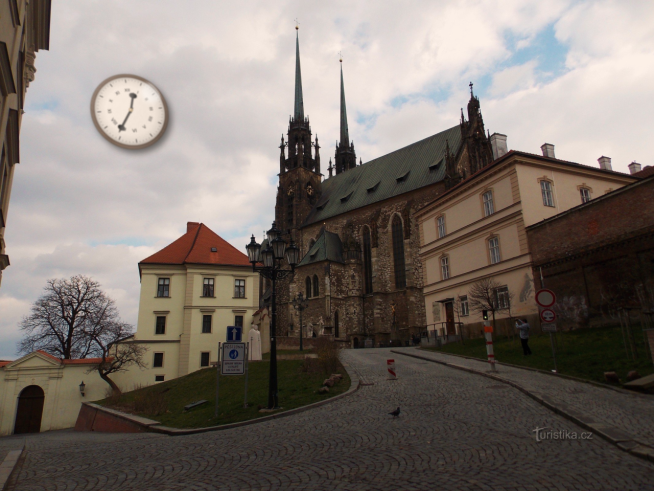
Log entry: 12 h 36 min
